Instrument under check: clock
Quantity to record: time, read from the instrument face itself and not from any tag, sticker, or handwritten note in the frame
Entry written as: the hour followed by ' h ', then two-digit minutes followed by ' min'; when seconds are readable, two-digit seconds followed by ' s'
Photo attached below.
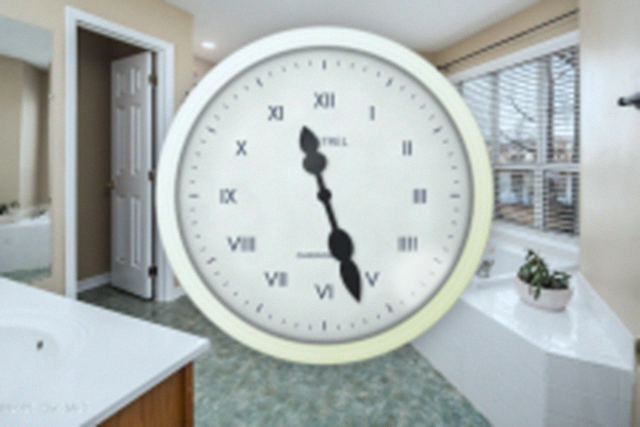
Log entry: 11 h 27 min
